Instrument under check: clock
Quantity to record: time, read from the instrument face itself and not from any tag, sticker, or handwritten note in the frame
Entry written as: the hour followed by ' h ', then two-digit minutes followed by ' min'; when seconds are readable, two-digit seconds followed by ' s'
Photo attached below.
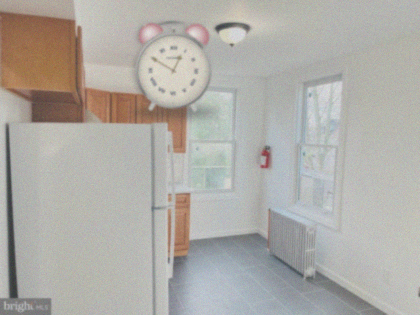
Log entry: 12 h 50 min
